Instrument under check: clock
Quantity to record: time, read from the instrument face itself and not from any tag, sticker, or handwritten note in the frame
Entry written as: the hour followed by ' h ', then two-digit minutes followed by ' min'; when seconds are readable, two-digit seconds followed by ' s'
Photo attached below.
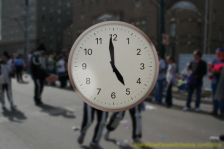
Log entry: 4 h 59 min
